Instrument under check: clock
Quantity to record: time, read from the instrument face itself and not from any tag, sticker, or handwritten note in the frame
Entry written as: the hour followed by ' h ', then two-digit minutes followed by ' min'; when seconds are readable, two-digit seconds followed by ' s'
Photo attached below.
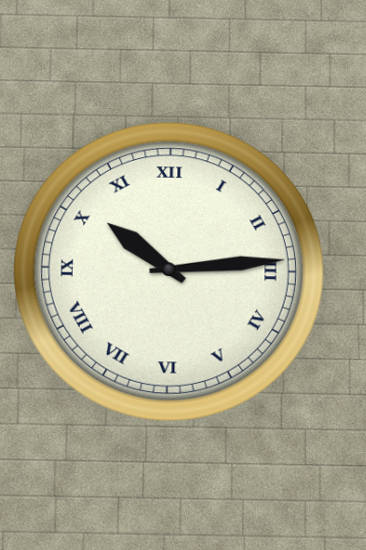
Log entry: 10 h 14 min
